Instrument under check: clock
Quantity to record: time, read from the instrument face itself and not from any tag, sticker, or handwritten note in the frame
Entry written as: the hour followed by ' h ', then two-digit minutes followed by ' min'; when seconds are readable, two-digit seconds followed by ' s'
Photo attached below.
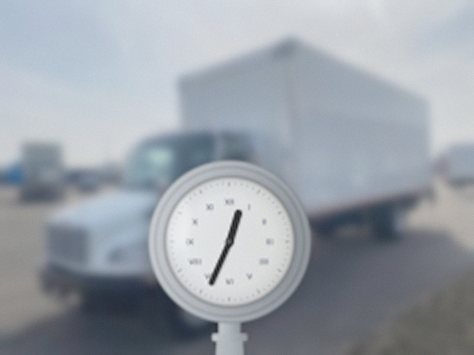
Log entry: 12 h 34 min
